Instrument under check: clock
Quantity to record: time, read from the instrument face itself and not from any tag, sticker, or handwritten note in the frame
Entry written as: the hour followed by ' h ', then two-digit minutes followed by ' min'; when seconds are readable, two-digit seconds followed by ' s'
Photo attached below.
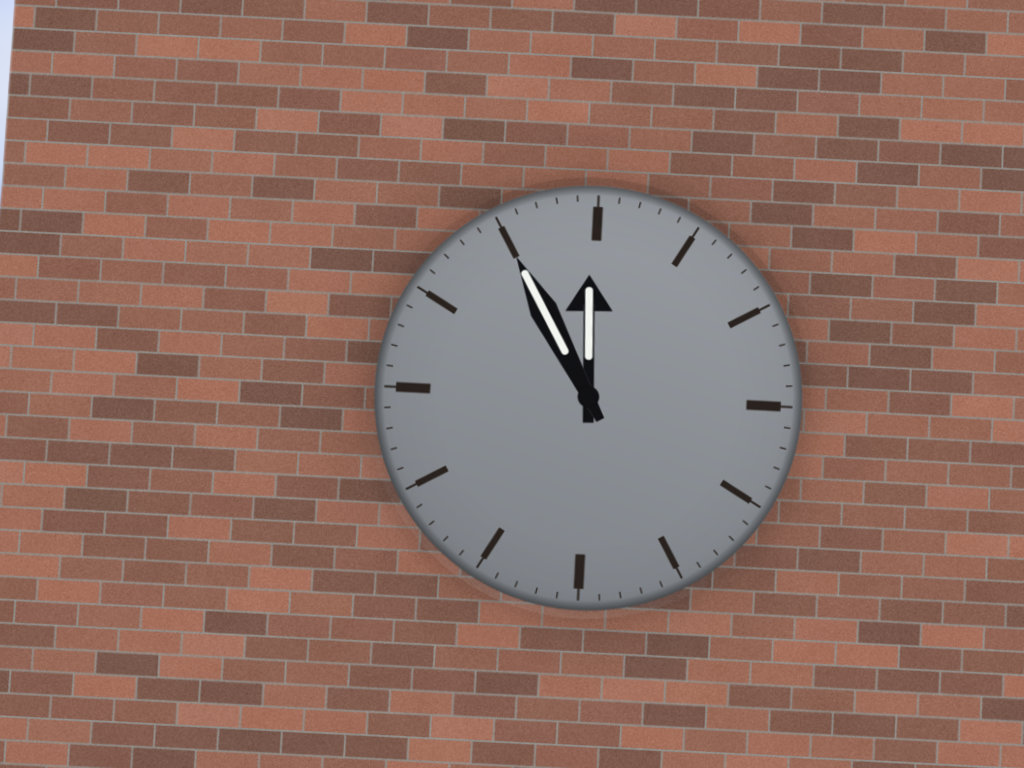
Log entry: 11 h 55 min
